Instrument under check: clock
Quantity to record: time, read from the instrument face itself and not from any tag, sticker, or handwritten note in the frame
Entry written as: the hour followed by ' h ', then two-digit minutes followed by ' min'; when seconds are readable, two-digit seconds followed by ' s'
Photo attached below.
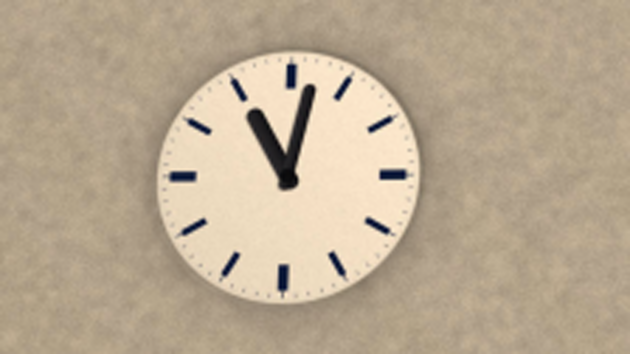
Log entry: 11 h 02 min
